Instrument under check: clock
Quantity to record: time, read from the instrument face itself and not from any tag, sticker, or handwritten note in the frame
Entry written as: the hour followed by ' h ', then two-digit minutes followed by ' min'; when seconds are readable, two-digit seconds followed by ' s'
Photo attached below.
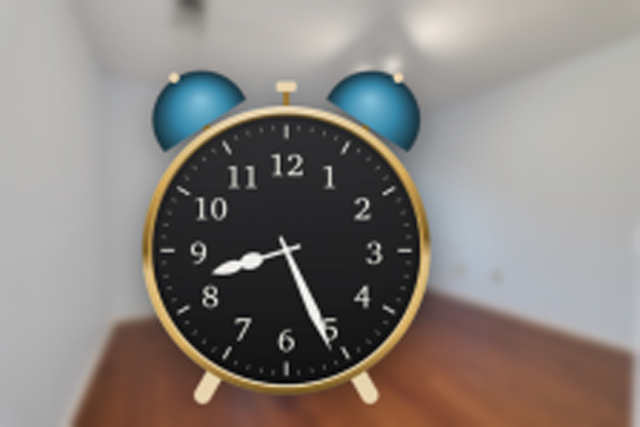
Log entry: 8 h 26 min
